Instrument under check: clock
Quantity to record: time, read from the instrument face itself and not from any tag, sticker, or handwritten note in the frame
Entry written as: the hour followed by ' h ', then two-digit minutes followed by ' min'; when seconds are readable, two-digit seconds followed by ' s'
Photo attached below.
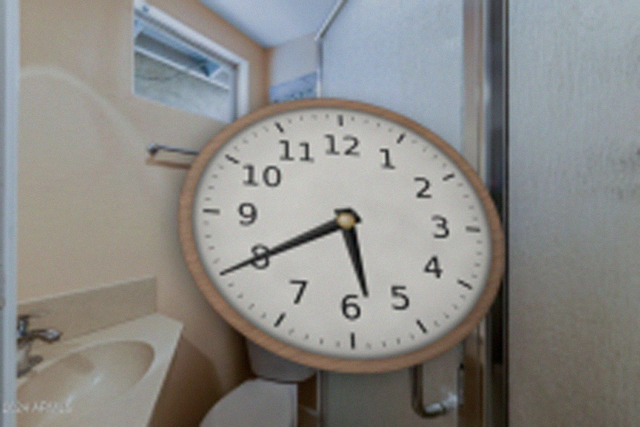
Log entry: 5 h 40 min
